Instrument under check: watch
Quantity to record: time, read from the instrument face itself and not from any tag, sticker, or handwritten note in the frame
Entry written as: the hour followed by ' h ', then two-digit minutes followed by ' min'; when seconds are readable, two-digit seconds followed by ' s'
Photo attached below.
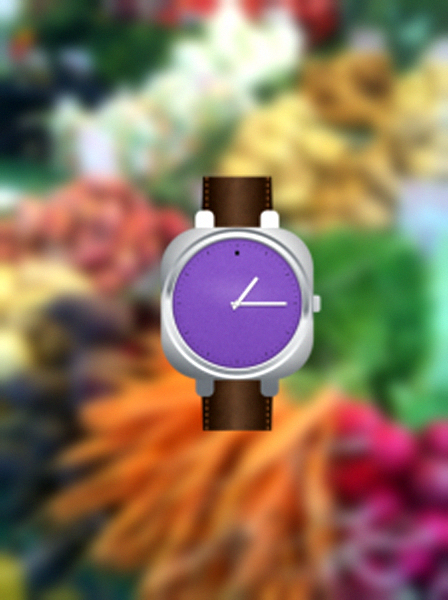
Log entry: 1 h 15 min
